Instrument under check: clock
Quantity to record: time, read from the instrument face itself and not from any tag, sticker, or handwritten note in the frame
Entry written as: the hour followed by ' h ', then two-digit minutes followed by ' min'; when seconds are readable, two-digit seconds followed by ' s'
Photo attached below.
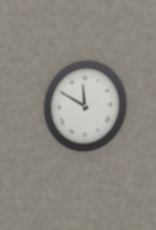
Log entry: 11 h 50 min
